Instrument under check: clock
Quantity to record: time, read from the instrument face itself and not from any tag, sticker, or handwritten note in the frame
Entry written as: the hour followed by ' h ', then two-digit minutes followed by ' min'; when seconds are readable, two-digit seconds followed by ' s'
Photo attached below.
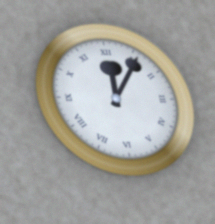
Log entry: 12 h 06 min
